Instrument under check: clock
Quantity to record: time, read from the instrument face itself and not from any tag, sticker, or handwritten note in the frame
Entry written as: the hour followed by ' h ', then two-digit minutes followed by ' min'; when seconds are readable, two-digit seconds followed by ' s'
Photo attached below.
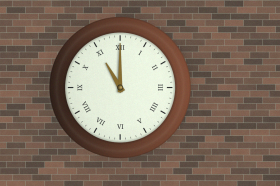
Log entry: 11 h 00 min
